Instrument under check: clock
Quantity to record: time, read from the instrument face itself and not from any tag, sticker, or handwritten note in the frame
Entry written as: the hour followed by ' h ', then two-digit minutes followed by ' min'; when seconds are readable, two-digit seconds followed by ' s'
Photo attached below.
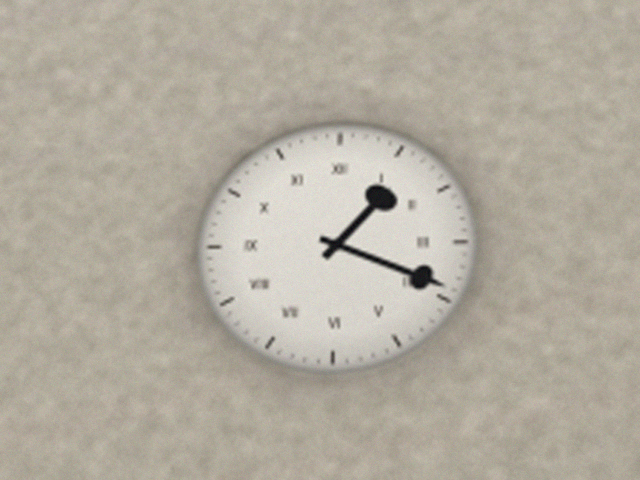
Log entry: 1 h 19 min
